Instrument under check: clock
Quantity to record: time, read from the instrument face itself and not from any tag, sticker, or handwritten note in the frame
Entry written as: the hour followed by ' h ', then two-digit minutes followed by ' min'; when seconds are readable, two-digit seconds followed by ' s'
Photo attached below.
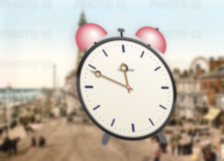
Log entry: 11 h 49 min
